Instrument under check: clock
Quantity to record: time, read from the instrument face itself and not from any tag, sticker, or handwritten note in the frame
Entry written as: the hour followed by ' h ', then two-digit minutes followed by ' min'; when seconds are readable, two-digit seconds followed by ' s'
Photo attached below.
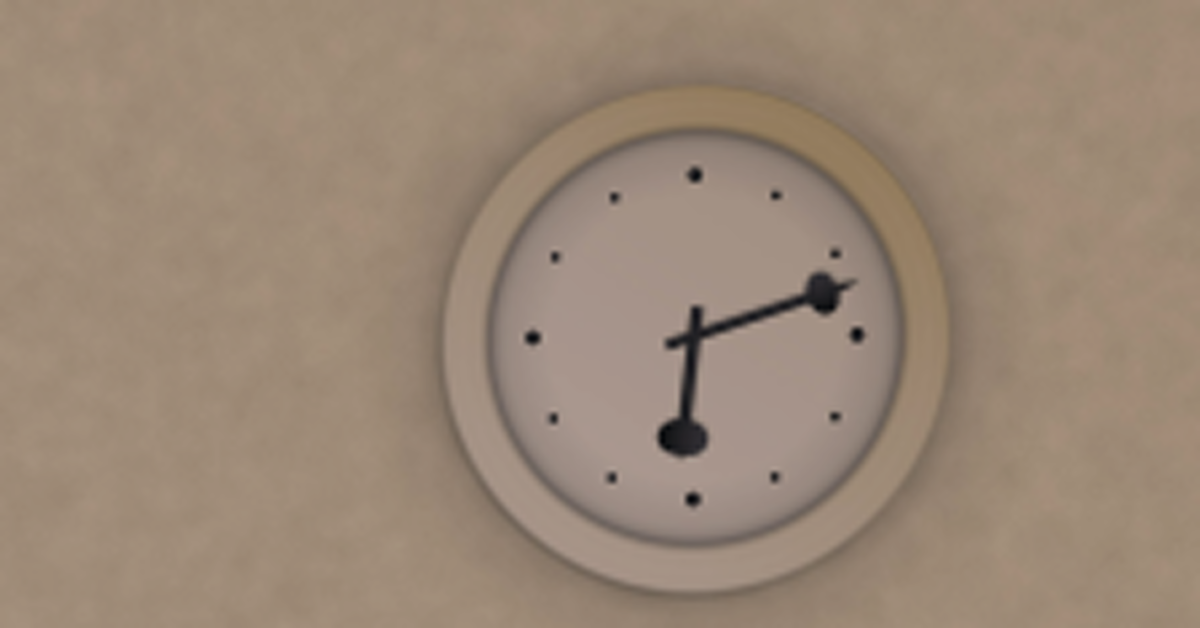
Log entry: 6 h 12 min
